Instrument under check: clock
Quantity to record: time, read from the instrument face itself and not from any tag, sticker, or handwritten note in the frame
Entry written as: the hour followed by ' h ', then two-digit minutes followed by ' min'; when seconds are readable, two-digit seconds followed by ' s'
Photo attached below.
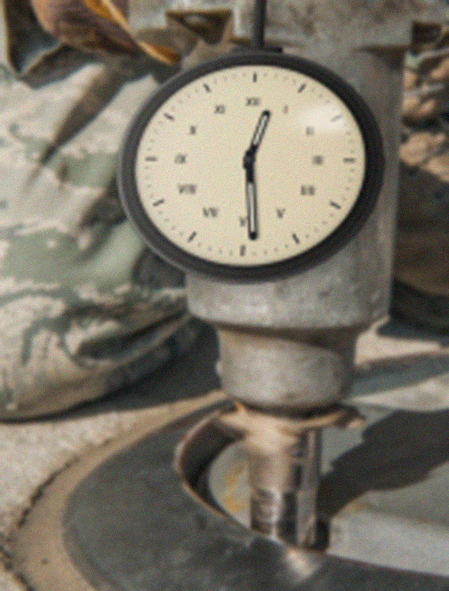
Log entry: 12 h 29 min
